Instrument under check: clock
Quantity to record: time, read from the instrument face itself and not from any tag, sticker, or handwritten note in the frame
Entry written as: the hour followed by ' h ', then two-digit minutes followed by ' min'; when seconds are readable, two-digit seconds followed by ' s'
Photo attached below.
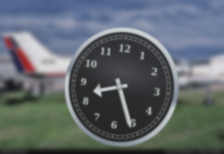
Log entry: 8 h 26 min
